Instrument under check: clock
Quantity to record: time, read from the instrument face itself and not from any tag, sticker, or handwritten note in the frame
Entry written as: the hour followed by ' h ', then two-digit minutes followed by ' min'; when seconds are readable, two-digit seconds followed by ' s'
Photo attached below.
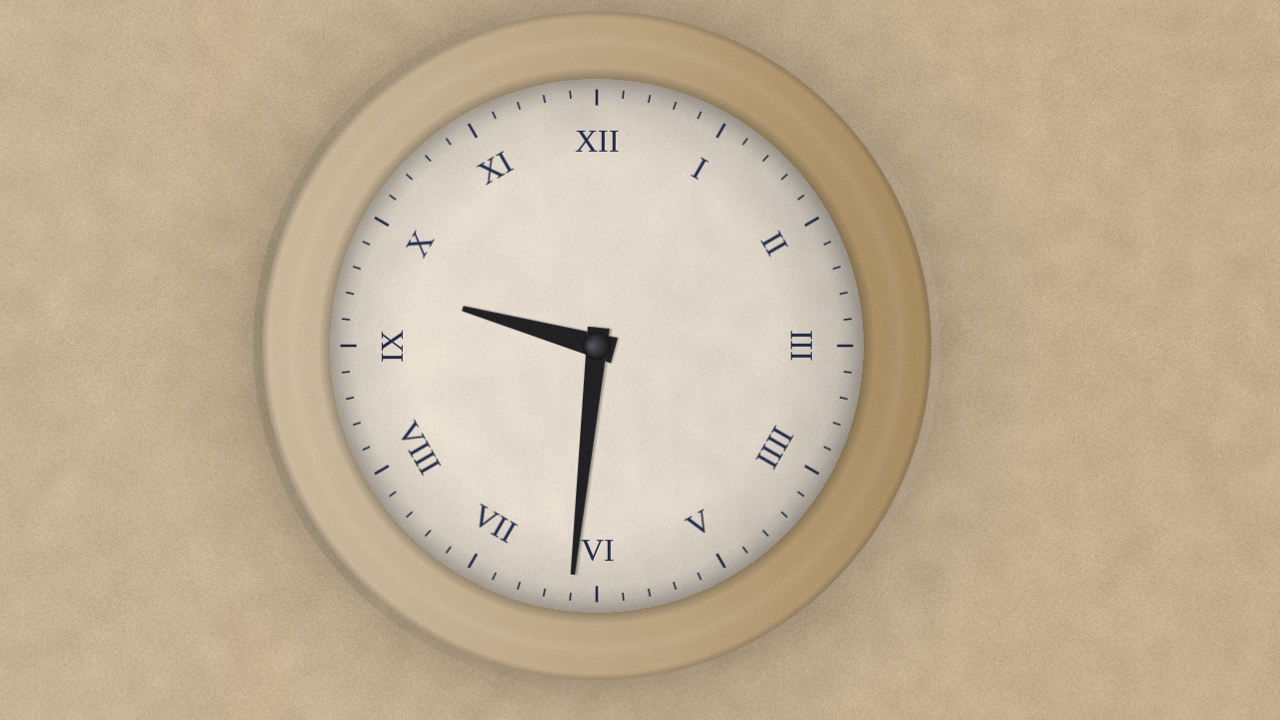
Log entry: 9 h 31 min
